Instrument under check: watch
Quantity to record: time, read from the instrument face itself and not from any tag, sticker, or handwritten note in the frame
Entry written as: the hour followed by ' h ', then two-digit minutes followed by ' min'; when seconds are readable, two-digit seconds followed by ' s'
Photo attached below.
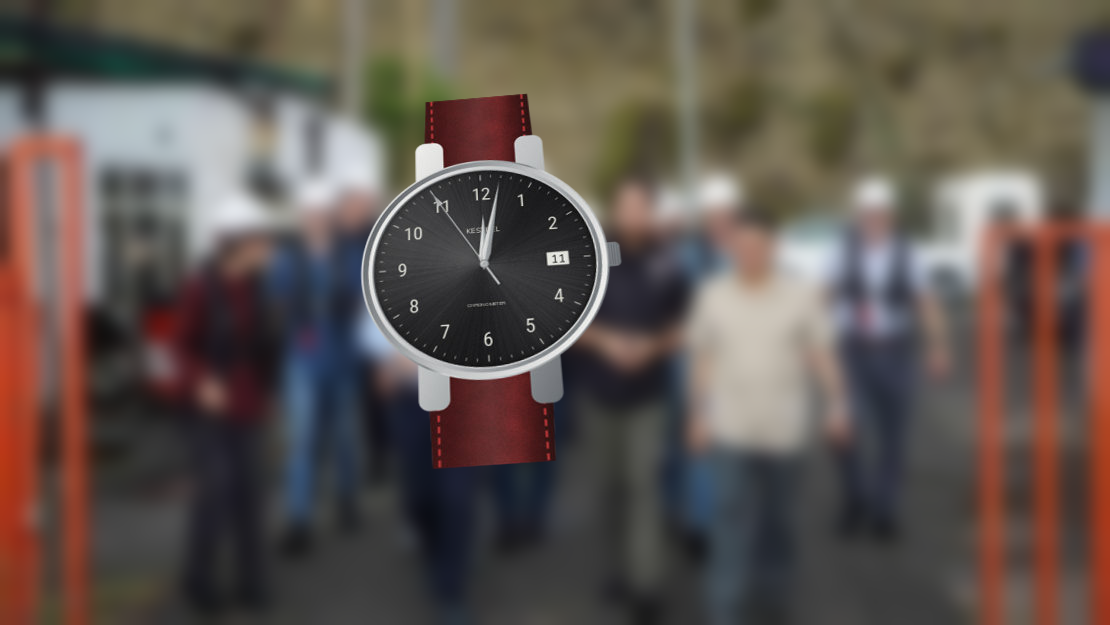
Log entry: 12 h 01 min 55 s
